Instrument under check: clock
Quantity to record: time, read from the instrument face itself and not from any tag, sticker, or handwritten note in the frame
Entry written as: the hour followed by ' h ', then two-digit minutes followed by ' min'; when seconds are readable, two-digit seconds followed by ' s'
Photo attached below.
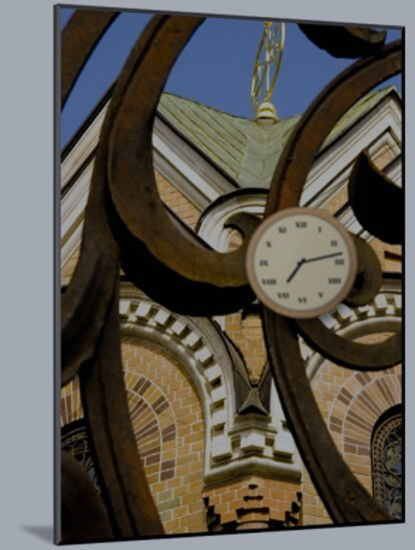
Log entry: 7 h 13 min
